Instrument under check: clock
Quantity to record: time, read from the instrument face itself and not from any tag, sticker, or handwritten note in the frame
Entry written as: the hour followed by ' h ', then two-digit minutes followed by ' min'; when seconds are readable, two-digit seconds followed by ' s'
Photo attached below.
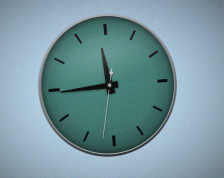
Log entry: 11 h 44 min 32 s
